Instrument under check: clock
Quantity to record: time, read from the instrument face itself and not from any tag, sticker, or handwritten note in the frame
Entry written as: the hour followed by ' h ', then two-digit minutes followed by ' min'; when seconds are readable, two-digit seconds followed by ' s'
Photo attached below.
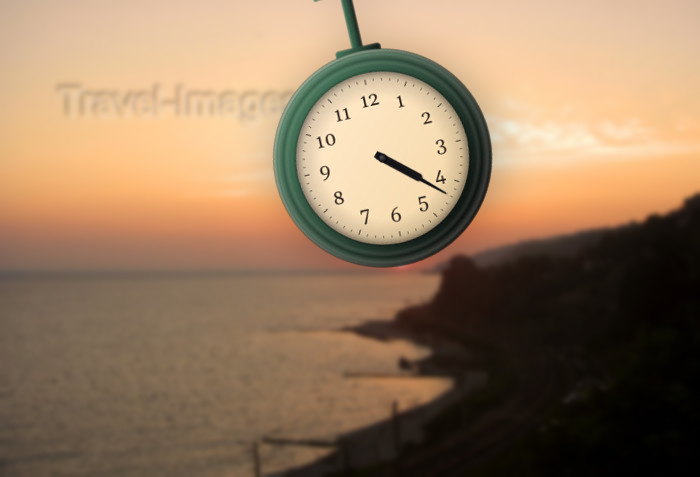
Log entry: 4 h 22 min
